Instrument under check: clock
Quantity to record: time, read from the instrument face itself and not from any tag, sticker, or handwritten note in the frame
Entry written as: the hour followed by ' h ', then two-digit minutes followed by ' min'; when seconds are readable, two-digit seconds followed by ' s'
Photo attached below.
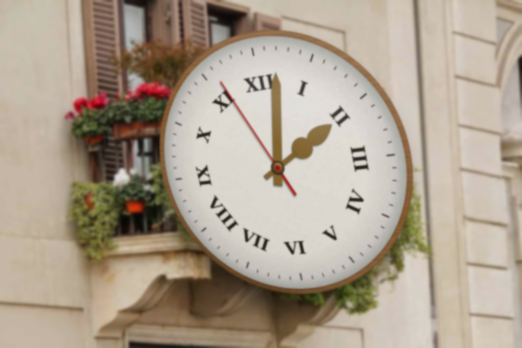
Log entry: 2 h 01 min 56 s
